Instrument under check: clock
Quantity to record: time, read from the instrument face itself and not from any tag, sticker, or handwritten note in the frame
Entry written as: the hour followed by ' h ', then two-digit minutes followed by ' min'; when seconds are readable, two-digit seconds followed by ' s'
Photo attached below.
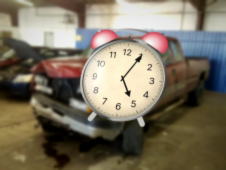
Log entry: 5 h 05 min
